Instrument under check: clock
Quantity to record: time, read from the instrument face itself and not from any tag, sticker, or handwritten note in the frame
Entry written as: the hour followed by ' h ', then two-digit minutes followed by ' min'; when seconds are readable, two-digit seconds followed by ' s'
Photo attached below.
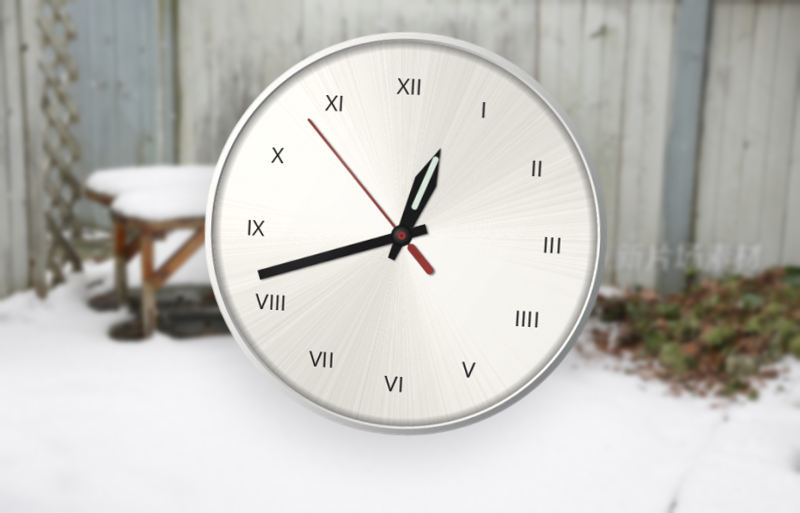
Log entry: 12 h 41 min 53 s
